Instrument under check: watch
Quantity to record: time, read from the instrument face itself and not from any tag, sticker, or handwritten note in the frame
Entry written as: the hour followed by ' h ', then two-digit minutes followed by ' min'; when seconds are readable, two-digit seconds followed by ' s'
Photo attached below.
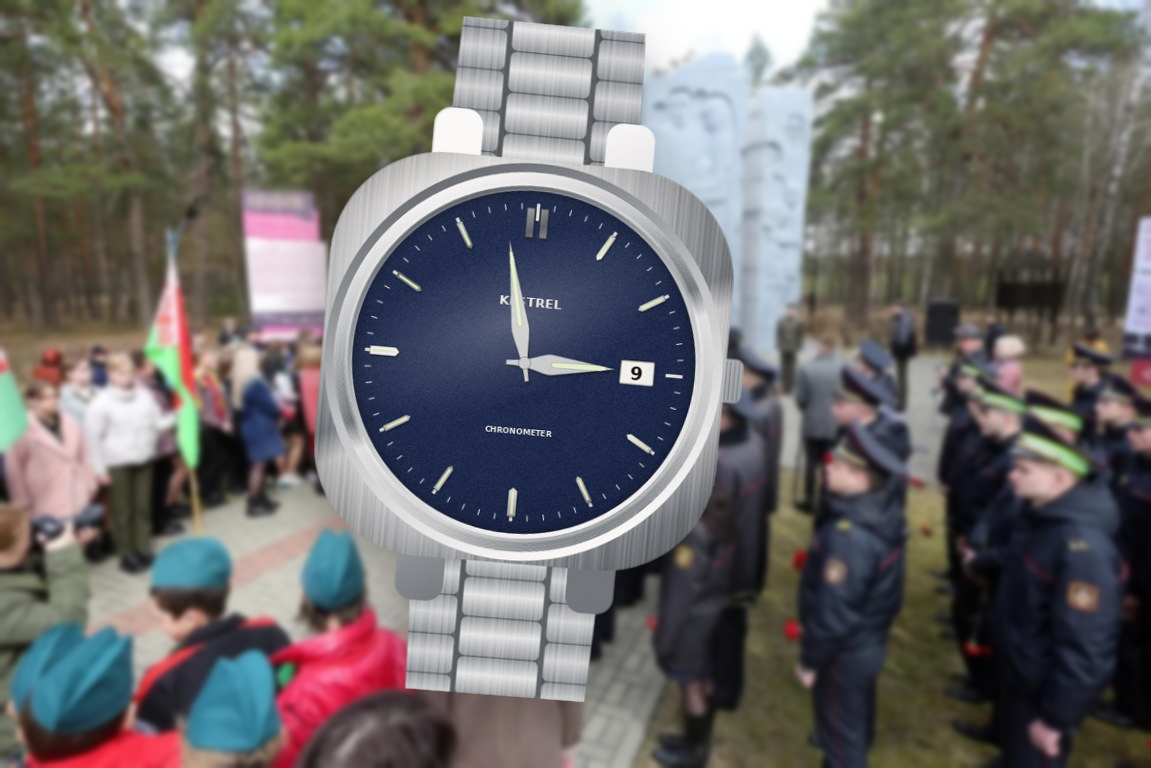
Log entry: 2 h 58 min
